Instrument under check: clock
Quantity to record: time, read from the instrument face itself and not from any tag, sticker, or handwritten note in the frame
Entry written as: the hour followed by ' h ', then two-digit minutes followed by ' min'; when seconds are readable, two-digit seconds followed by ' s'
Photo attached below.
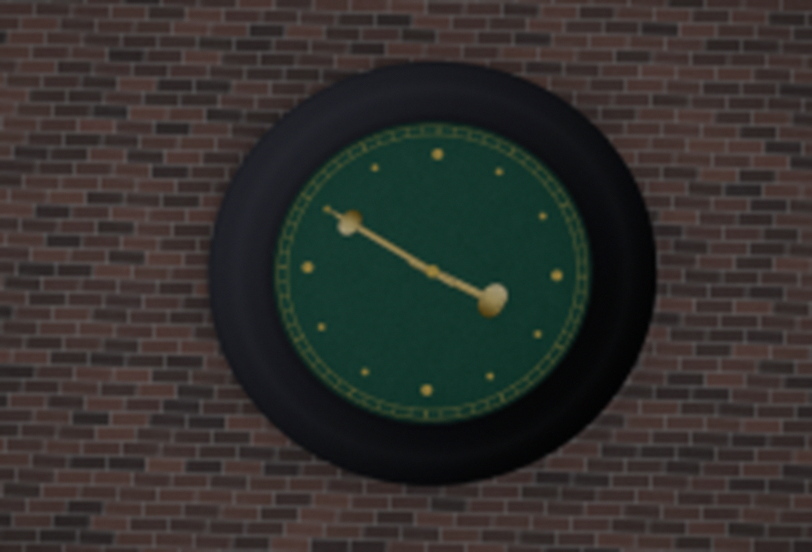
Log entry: 3 h 50 min
